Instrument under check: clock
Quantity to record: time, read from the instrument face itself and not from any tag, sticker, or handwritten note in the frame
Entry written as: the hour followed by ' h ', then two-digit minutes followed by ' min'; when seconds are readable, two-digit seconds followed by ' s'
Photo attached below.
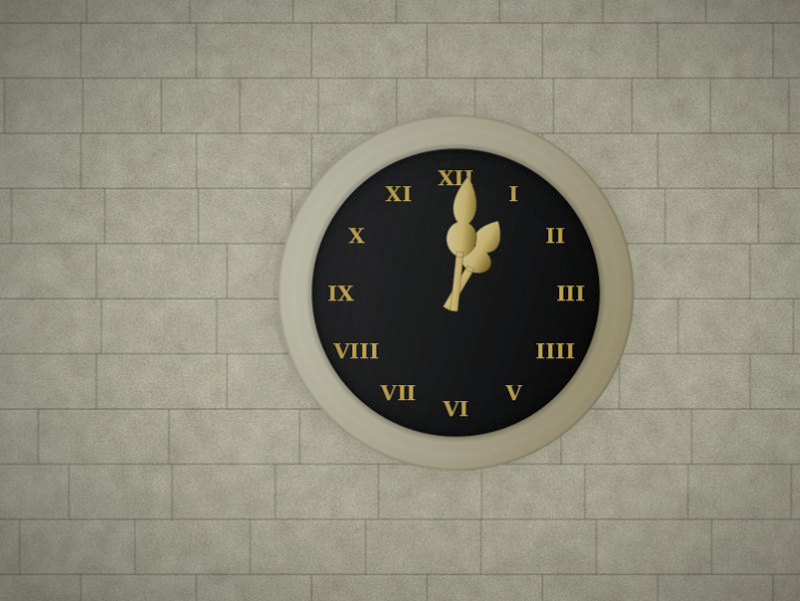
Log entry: 1 h 01 min
